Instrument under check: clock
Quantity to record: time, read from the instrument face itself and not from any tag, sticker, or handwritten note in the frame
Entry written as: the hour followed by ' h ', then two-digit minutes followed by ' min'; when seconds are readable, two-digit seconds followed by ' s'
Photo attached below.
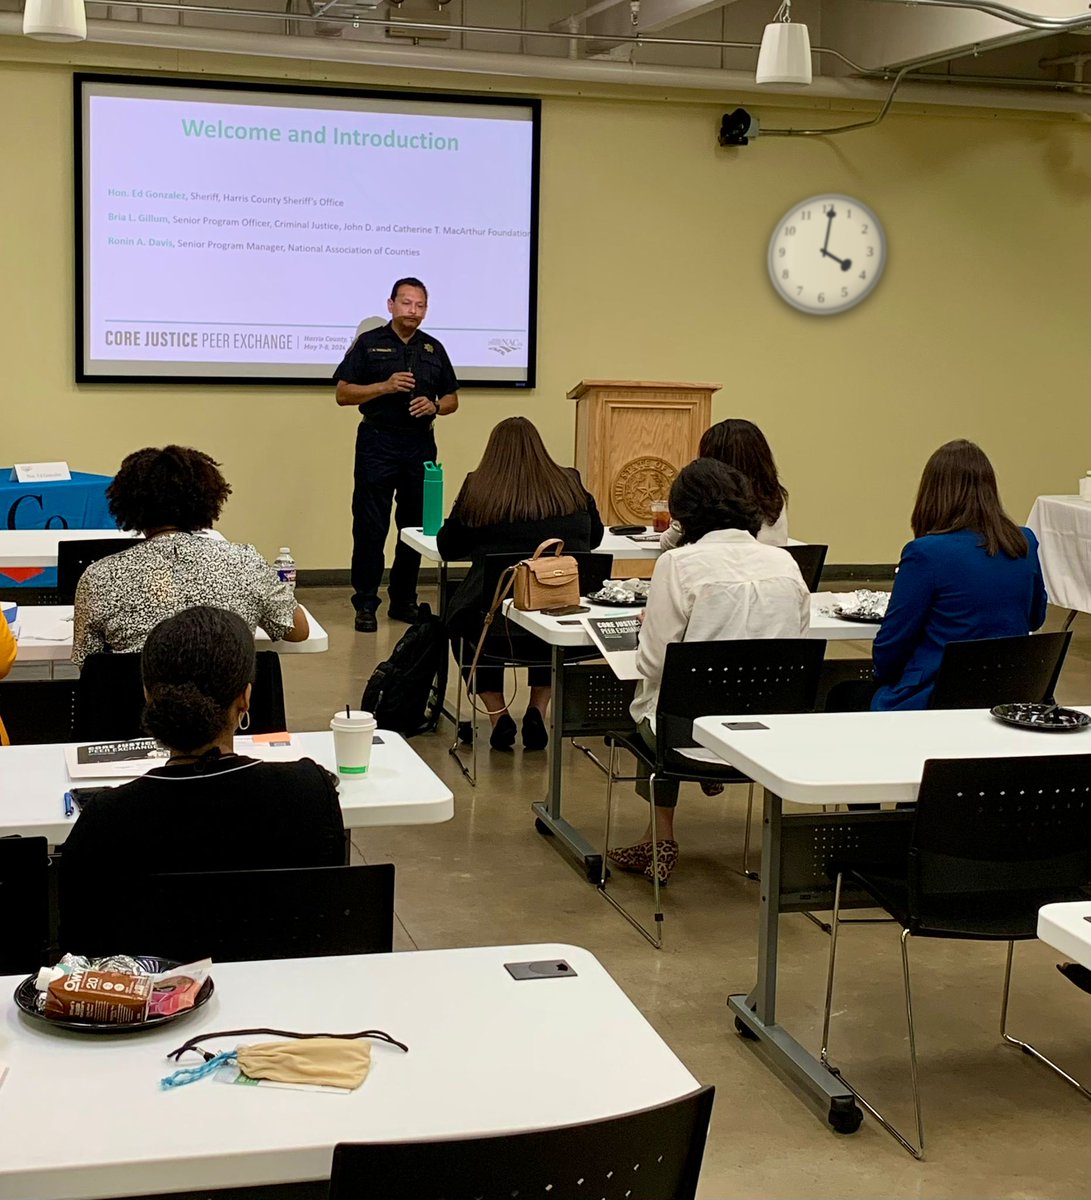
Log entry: 4 h 01 min
